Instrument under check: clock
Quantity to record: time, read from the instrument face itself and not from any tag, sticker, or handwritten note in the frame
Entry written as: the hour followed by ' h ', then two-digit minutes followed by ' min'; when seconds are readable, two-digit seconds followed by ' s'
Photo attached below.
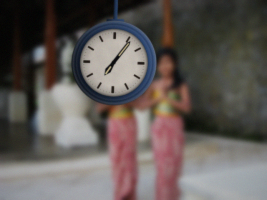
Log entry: 7 h 06 min
